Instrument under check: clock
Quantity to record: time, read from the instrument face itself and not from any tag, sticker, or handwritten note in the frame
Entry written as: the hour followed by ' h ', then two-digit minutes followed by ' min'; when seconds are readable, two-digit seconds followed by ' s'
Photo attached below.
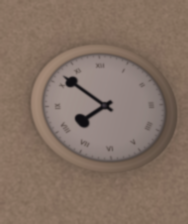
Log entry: 7 h 52 min
